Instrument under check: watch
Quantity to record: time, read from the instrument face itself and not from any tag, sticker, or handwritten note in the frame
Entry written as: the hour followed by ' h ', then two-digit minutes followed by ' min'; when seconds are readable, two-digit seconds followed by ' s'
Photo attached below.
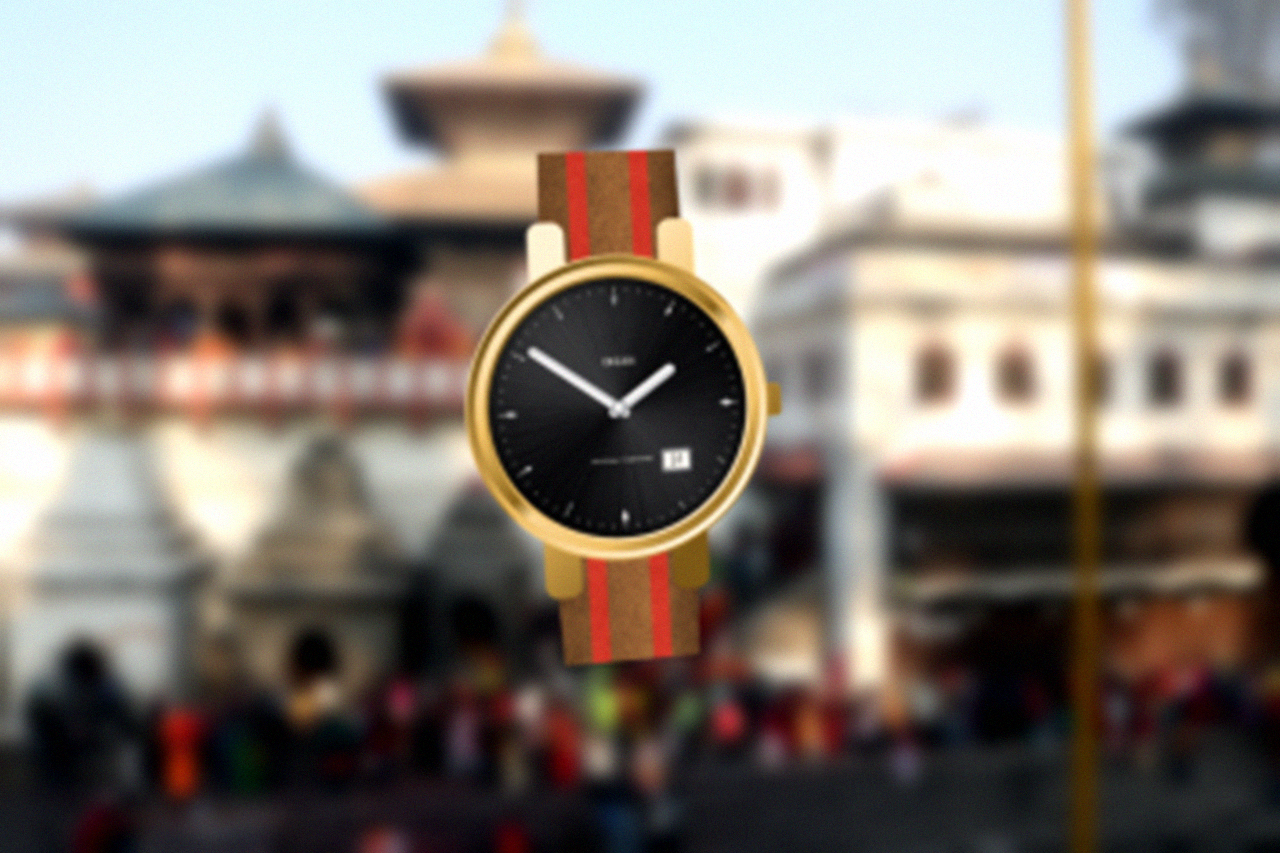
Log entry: 1 h 51 min
